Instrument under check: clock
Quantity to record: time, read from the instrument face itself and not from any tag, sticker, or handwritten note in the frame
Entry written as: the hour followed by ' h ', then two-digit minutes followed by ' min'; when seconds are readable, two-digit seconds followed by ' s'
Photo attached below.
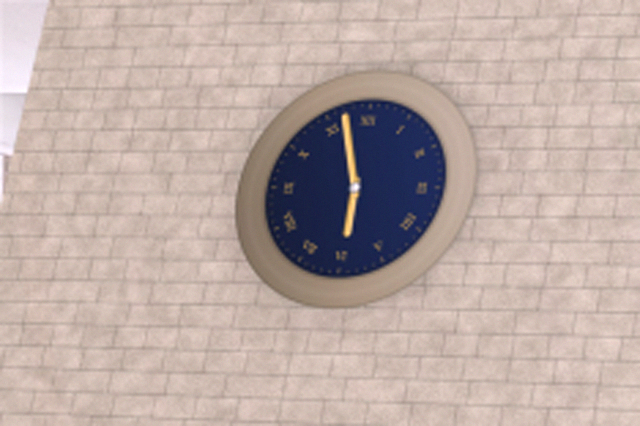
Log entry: 5 h 57 min
